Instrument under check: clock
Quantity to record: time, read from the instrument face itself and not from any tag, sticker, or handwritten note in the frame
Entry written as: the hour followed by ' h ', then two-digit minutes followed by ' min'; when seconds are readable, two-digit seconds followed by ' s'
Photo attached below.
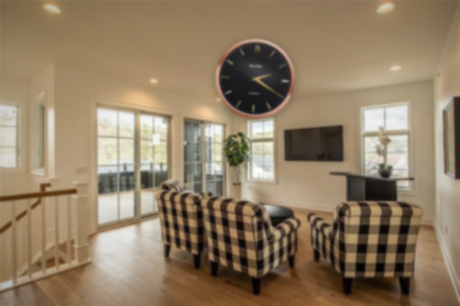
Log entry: 2 h 20 min
